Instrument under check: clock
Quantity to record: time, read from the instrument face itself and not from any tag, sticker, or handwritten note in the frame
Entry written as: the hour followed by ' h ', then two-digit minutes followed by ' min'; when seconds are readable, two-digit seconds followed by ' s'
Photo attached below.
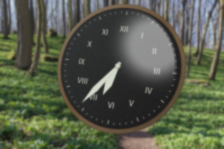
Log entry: 6 h 36 min
